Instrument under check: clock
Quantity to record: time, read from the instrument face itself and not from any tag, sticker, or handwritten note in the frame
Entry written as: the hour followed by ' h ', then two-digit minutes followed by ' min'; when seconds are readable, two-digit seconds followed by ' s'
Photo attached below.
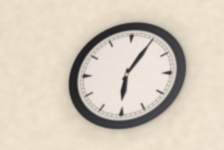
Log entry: 6 h 05 min
